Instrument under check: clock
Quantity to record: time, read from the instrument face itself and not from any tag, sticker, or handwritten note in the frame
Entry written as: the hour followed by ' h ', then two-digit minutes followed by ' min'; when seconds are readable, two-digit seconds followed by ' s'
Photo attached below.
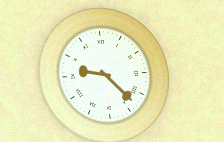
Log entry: 9 h 23 min
